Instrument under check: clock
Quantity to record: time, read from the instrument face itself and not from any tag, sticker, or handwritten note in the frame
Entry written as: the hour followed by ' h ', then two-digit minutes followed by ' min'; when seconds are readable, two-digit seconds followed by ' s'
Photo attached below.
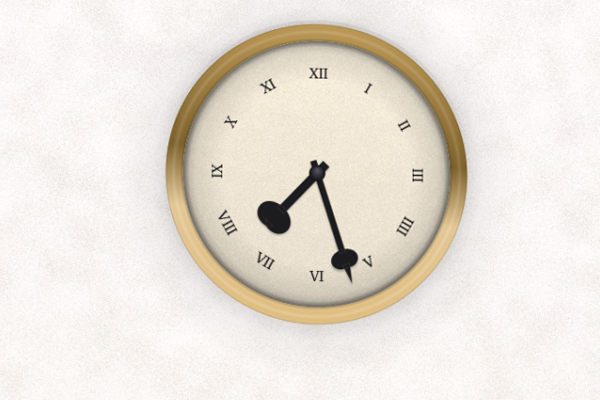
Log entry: 7 h 27 min
